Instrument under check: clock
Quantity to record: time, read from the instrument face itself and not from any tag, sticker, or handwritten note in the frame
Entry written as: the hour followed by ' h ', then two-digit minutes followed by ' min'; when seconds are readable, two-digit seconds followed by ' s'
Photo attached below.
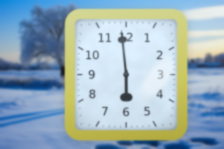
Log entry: 5 h 59 min
